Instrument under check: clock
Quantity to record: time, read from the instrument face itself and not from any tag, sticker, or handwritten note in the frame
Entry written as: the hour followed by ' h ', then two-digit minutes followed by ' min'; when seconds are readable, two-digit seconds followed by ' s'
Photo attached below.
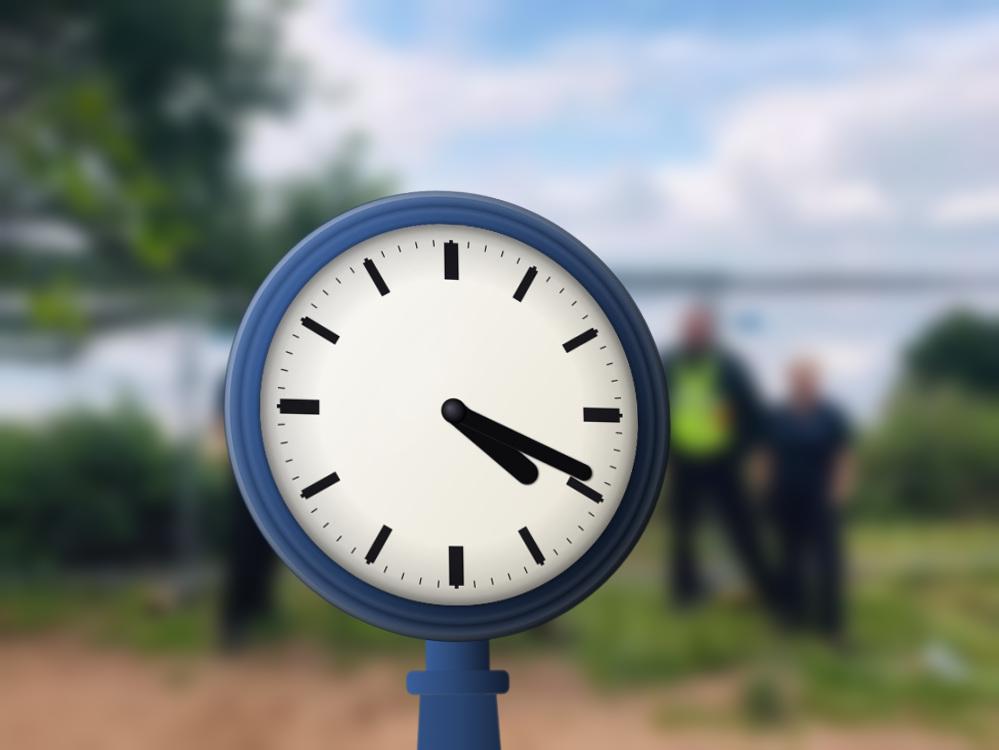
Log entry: 4 h 19 min
